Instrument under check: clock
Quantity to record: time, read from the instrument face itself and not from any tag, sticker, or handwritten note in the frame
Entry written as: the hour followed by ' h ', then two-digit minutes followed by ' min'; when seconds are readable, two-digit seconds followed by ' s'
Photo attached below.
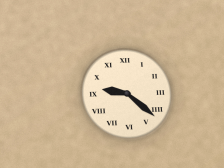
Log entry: 9 h 22 min
